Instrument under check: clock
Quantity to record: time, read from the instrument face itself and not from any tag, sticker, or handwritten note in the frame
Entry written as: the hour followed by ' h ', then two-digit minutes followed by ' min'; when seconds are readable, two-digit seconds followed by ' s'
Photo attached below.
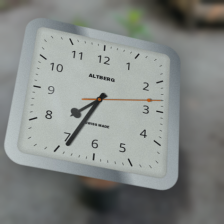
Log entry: 7 h 34 min 13 s
